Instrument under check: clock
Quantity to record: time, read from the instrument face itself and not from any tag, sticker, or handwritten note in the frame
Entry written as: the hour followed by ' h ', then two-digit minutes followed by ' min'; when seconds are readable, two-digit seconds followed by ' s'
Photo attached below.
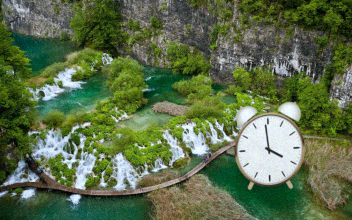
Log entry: 3 h 59 min
